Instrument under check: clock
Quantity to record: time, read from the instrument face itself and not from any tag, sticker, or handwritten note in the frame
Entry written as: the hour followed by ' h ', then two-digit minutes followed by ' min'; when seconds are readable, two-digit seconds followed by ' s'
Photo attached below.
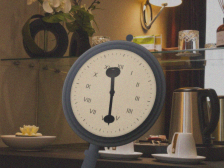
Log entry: 11 h 28 min
